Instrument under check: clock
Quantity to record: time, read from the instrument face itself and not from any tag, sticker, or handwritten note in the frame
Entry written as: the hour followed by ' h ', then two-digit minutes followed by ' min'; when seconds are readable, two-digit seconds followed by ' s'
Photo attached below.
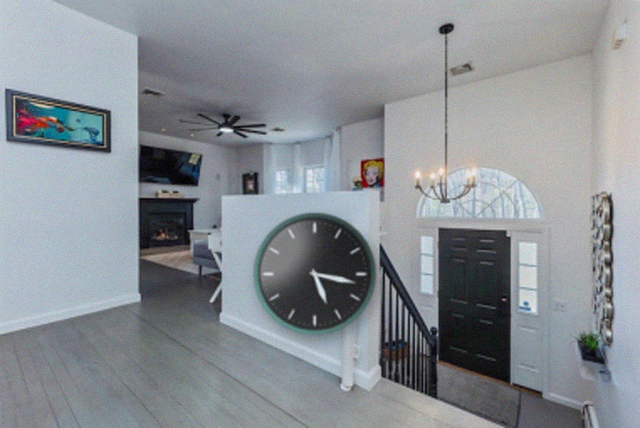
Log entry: 5 h 17 min
